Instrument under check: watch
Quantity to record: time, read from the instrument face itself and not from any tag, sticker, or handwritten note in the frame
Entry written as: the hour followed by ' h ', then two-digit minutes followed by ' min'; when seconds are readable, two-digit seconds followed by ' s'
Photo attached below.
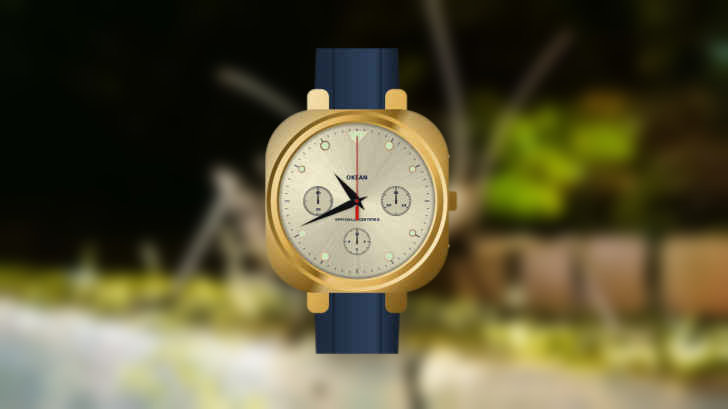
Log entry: 10 h 41 min
